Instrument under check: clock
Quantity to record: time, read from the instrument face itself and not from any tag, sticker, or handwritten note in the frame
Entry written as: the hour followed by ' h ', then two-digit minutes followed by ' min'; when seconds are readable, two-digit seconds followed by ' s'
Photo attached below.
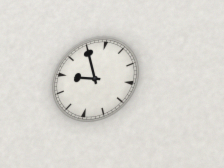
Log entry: 8 h 55 min
